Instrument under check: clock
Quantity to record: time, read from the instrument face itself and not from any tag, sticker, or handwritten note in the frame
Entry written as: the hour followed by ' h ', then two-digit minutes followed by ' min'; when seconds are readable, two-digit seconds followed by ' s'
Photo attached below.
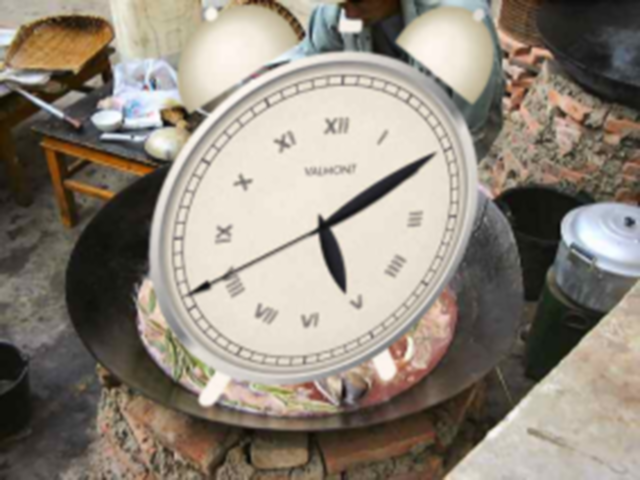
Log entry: 5 h 09 min 41 s
